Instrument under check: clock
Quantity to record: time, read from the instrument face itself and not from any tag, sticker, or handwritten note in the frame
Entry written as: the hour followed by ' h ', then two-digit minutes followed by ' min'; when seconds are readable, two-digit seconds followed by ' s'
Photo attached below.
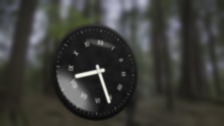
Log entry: 8 h 26 min
